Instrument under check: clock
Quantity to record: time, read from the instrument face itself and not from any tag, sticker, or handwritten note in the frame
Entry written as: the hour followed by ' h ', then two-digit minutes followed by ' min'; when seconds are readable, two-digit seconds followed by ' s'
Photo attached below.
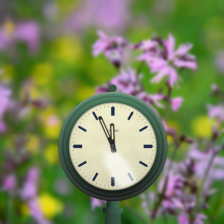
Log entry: 11 h 56 min
